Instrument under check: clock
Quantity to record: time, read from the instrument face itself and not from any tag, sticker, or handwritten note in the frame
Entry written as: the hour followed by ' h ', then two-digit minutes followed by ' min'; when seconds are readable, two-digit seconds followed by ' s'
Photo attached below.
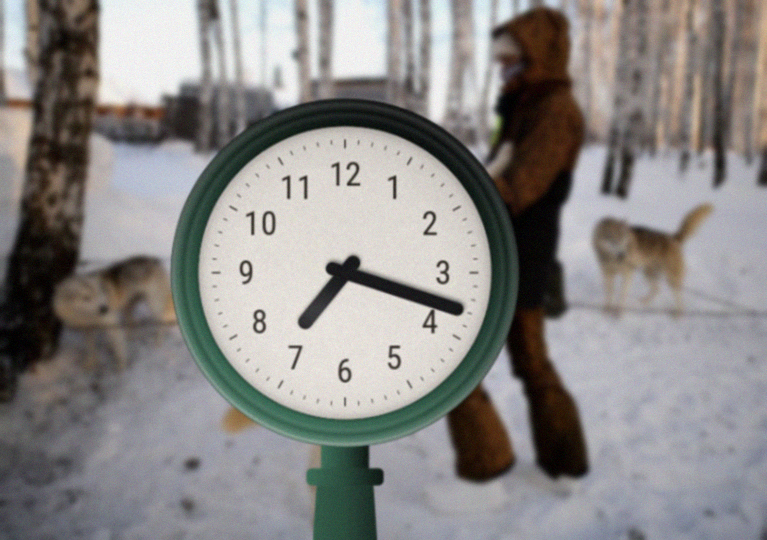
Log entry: 7 h 18 min
